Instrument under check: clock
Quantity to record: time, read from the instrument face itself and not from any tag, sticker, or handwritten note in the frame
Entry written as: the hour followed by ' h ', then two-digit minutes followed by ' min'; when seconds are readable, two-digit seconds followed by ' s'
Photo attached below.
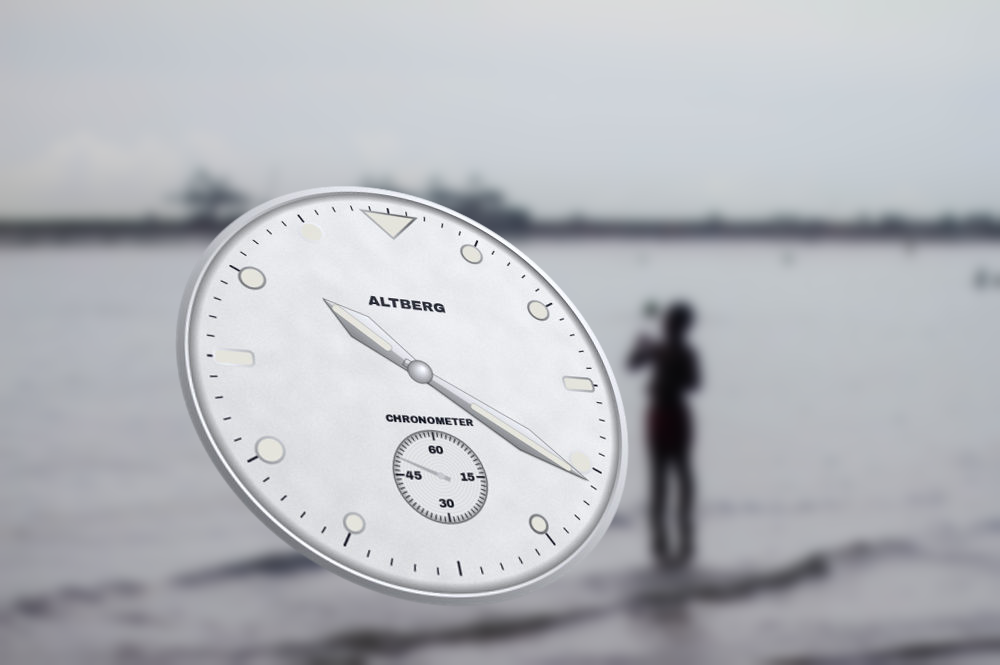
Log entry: 10 h 20 min 49 s
